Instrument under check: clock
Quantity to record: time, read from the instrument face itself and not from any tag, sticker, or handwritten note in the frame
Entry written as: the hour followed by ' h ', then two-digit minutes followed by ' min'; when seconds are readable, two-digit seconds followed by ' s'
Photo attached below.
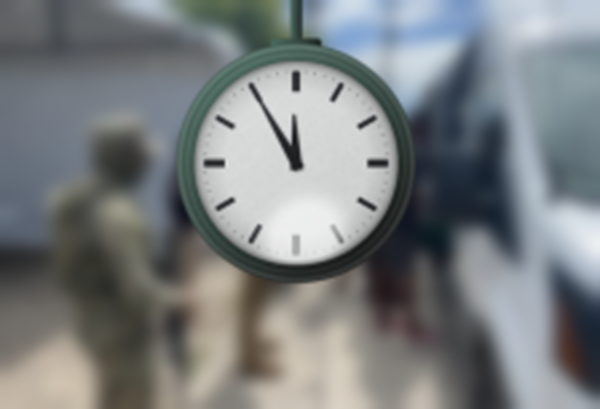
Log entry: 11 h 55 min
